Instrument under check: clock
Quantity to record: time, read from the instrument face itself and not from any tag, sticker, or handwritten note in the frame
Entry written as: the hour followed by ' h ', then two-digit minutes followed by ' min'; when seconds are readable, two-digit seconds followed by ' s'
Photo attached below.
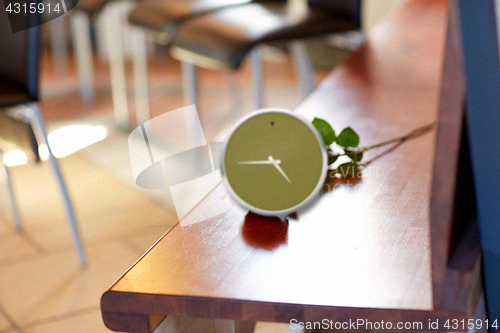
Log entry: 4 h 45 min
